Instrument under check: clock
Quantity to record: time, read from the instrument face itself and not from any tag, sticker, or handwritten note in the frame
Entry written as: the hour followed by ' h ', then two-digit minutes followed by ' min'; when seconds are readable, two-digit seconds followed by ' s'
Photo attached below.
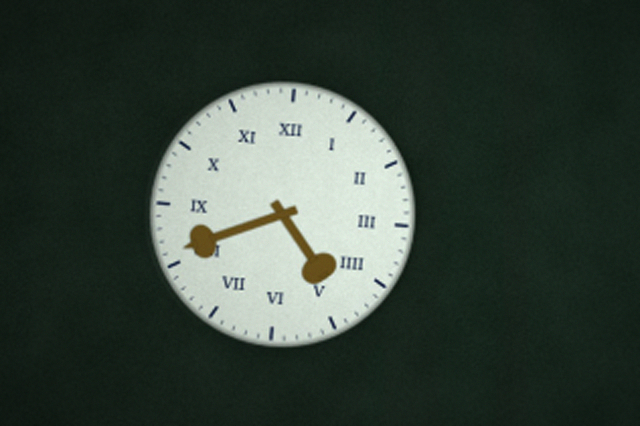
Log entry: 4 h 41 min
